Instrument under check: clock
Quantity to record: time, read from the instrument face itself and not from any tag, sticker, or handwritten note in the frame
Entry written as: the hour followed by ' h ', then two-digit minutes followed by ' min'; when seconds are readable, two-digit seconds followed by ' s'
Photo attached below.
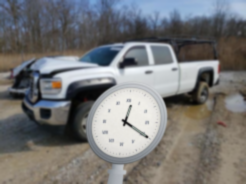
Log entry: 12 h 20 min
